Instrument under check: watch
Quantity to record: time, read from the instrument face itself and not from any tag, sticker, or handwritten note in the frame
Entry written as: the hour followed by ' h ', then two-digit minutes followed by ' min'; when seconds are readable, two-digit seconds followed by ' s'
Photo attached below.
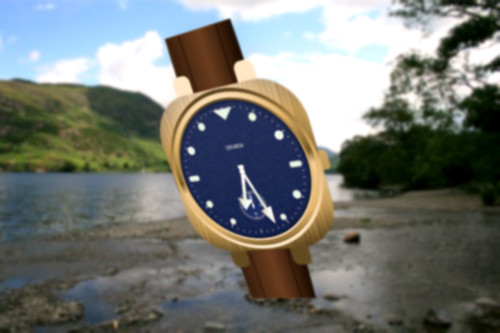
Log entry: 6 h 27 min
